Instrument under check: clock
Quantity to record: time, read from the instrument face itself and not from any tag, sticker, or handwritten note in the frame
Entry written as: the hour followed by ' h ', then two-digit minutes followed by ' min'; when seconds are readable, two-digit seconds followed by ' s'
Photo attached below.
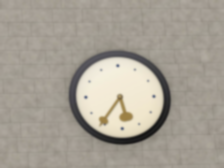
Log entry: 5 h 36 min
